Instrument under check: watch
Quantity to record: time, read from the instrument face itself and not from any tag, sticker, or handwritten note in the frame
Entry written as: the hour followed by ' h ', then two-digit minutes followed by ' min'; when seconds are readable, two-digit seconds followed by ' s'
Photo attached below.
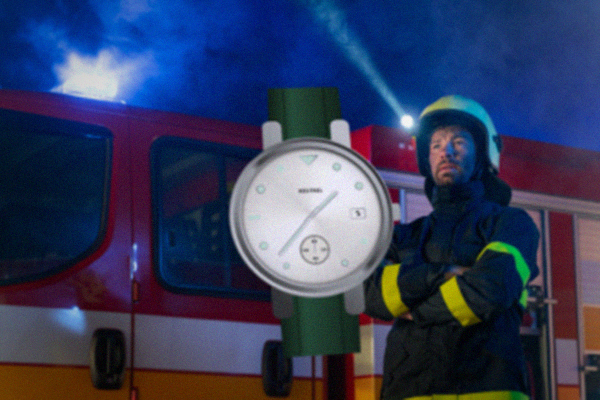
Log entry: 1 h 37 min
